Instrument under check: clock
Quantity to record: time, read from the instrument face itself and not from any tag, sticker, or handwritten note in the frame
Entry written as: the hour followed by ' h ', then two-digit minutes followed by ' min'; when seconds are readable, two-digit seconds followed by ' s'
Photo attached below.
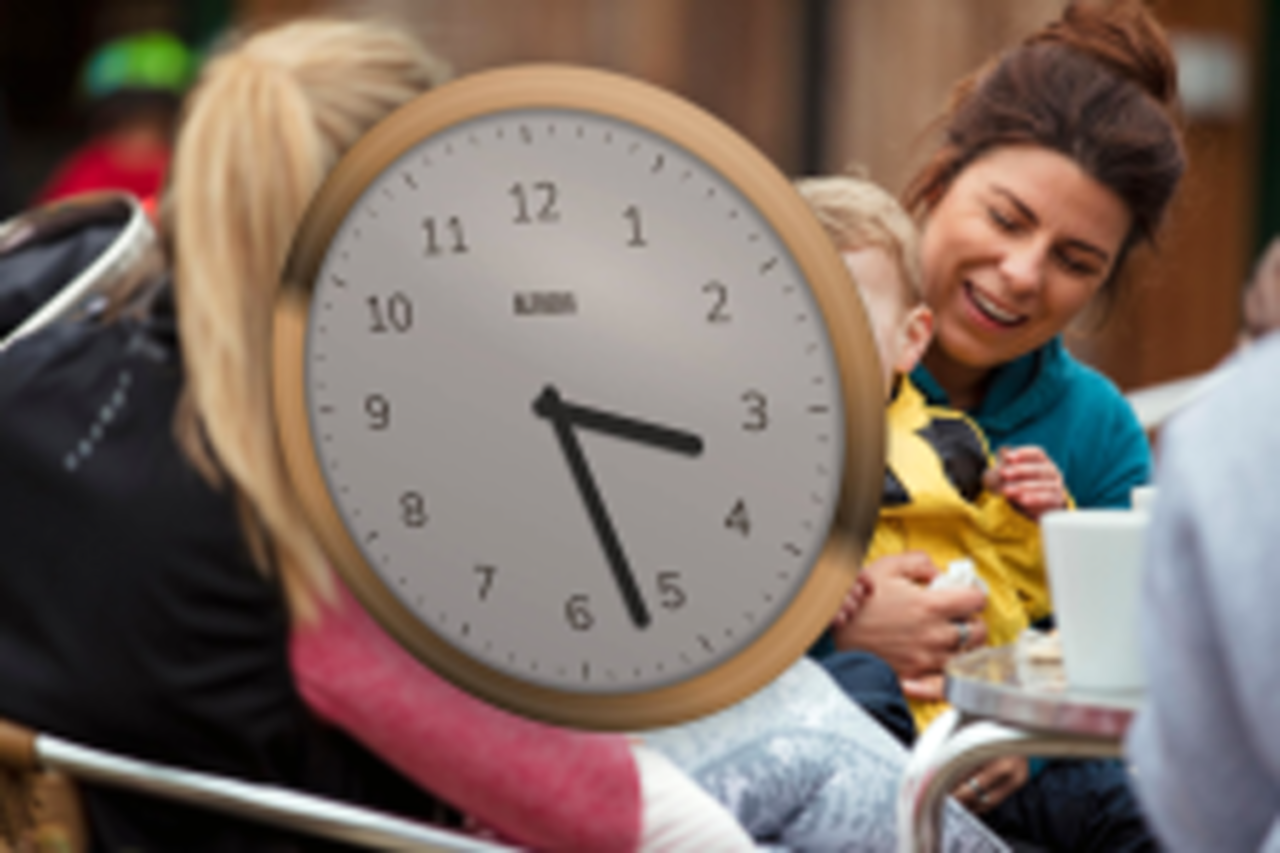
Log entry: 3 h 27 min
